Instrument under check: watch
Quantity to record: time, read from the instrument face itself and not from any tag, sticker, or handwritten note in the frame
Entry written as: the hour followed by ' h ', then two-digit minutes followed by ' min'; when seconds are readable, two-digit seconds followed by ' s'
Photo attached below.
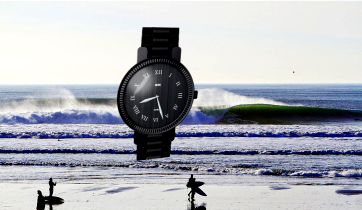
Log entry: 8 h 27 min
